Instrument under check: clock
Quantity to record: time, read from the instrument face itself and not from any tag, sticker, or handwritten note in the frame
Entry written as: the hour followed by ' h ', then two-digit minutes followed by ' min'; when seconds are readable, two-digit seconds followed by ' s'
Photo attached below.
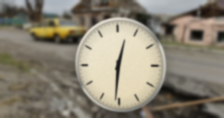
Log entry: 12 h 31 min
